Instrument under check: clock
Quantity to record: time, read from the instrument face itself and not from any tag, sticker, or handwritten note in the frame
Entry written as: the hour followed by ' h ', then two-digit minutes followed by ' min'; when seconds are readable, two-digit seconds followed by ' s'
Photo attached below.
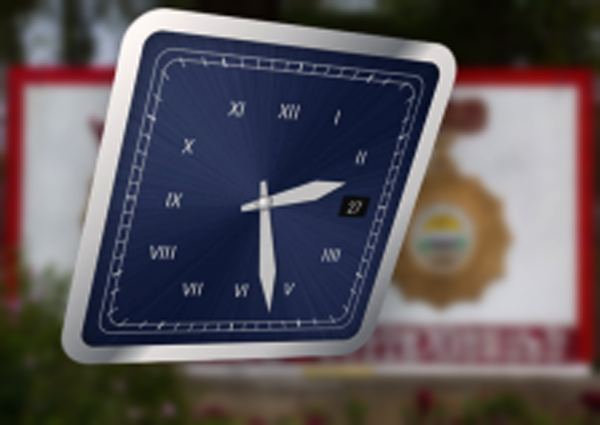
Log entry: 2 h 27 min
